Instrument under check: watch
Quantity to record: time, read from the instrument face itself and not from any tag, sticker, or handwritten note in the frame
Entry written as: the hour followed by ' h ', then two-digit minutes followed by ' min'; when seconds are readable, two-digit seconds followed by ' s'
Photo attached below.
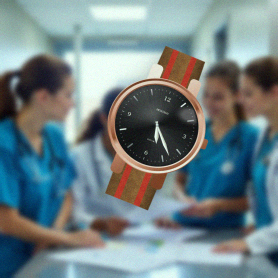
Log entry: 5 h 23 min
